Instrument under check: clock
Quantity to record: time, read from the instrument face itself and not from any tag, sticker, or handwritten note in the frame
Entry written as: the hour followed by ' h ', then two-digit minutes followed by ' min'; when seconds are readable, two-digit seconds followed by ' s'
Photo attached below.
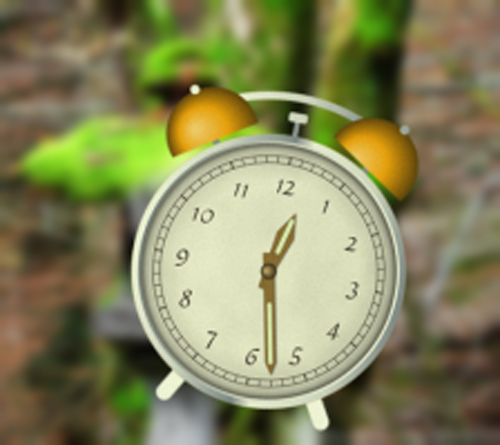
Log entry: 12 h 28 min
